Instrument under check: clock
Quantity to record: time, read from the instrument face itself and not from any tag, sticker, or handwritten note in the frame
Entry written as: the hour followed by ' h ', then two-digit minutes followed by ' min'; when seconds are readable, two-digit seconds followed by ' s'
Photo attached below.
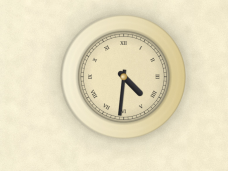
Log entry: 4 h 31 min
